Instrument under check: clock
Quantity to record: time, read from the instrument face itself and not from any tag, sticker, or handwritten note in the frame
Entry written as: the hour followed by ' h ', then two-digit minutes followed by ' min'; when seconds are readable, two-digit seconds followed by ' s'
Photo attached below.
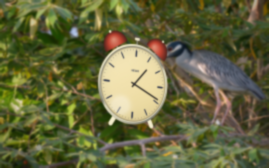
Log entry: 1 h 19 min
